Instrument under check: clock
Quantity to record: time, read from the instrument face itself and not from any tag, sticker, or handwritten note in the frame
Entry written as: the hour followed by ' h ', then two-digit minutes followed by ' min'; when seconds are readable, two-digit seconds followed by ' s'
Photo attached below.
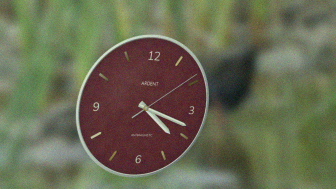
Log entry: 4 h 18 min 09 s
